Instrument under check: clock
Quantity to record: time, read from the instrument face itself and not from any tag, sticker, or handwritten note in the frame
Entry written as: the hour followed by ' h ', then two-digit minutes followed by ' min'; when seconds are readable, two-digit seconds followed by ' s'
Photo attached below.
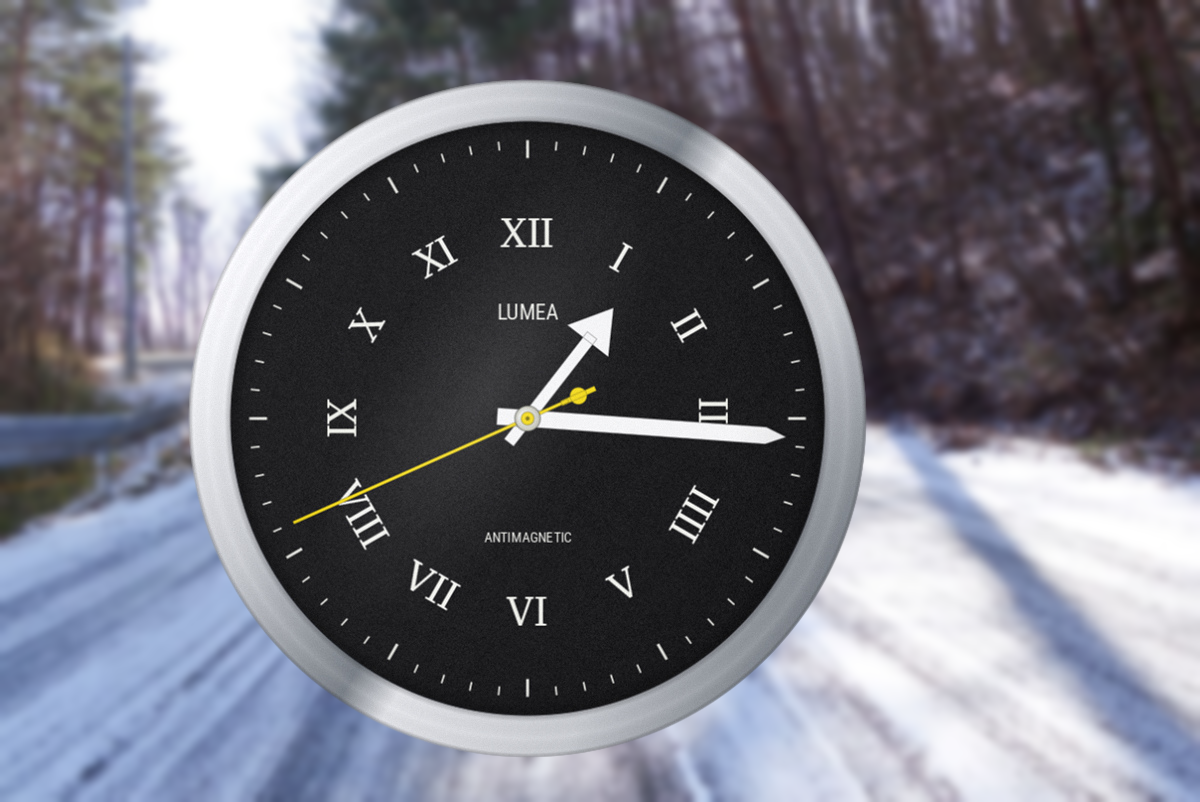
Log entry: 1 h 15 min 41 s
